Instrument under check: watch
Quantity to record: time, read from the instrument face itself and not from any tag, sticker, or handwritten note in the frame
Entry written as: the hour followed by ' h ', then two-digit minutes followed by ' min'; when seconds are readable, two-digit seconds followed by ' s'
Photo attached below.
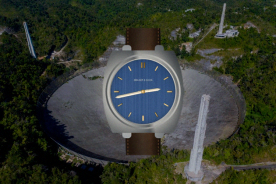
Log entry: 2 h 43 min
